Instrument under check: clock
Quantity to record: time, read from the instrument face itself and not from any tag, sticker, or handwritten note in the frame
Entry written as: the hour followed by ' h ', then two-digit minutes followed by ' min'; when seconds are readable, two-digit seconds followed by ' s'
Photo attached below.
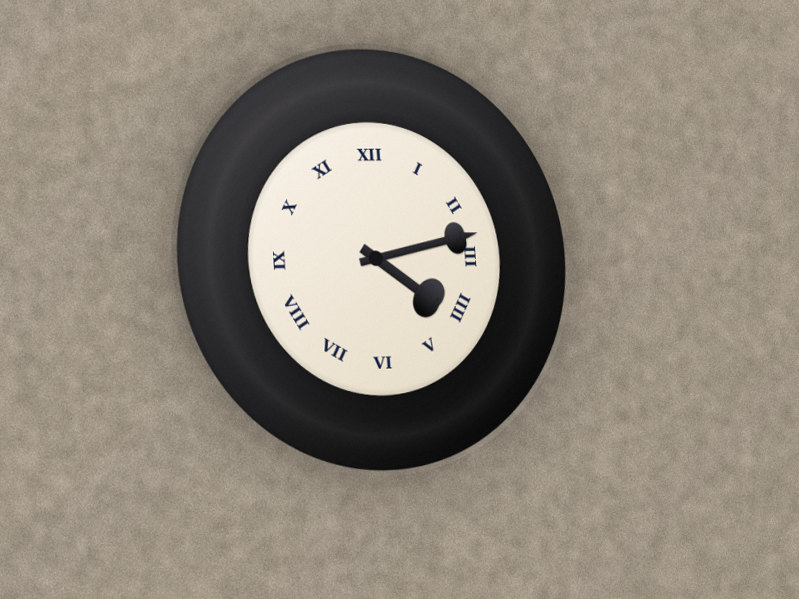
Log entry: 4 h 13 min
